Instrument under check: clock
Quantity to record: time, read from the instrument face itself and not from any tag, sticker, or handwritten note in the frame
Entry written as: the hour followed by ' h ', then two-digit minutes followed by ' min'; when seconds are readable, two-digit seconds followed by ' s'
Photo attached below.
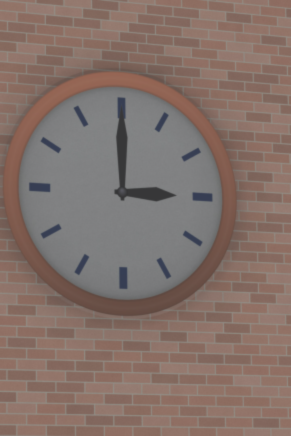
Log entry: 3 h 00 min
